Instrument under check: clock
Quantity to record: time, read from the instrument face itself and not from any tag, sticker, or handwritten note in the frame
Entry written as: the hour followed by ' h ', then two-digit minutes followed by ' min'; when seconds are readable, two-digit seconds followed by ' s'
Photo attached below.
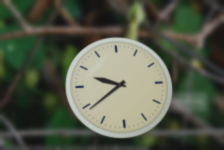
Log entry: 9 h 39 min
